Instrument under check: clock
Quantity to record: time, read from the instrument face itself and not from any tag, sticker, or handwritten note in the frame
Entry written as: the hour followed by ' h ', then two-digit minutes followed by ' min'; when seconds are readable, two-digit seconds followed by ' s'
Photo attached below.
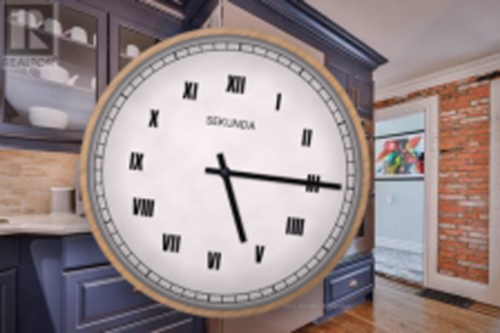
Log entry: 5 h 15 min
